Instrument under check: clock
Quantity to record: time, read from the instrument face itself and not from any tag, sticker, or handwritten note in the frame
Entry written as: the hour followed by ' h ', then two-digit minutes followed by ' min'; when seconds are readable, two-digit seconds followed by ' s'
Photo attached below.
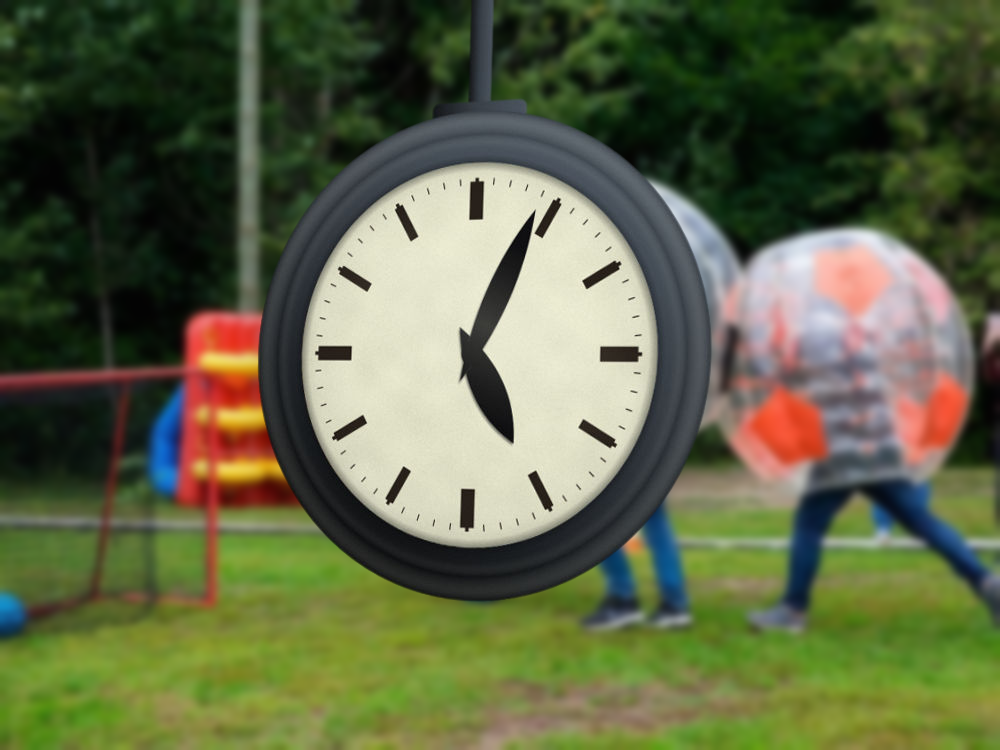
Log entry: 5 h 04 min
